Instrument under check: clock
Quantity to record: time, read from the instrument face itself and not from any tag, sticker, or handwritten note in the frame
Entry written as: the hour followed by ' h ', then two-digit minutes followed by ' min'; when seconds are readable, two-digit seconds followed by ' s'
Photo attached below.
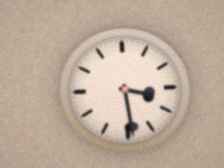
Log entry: 3 h 29 min
